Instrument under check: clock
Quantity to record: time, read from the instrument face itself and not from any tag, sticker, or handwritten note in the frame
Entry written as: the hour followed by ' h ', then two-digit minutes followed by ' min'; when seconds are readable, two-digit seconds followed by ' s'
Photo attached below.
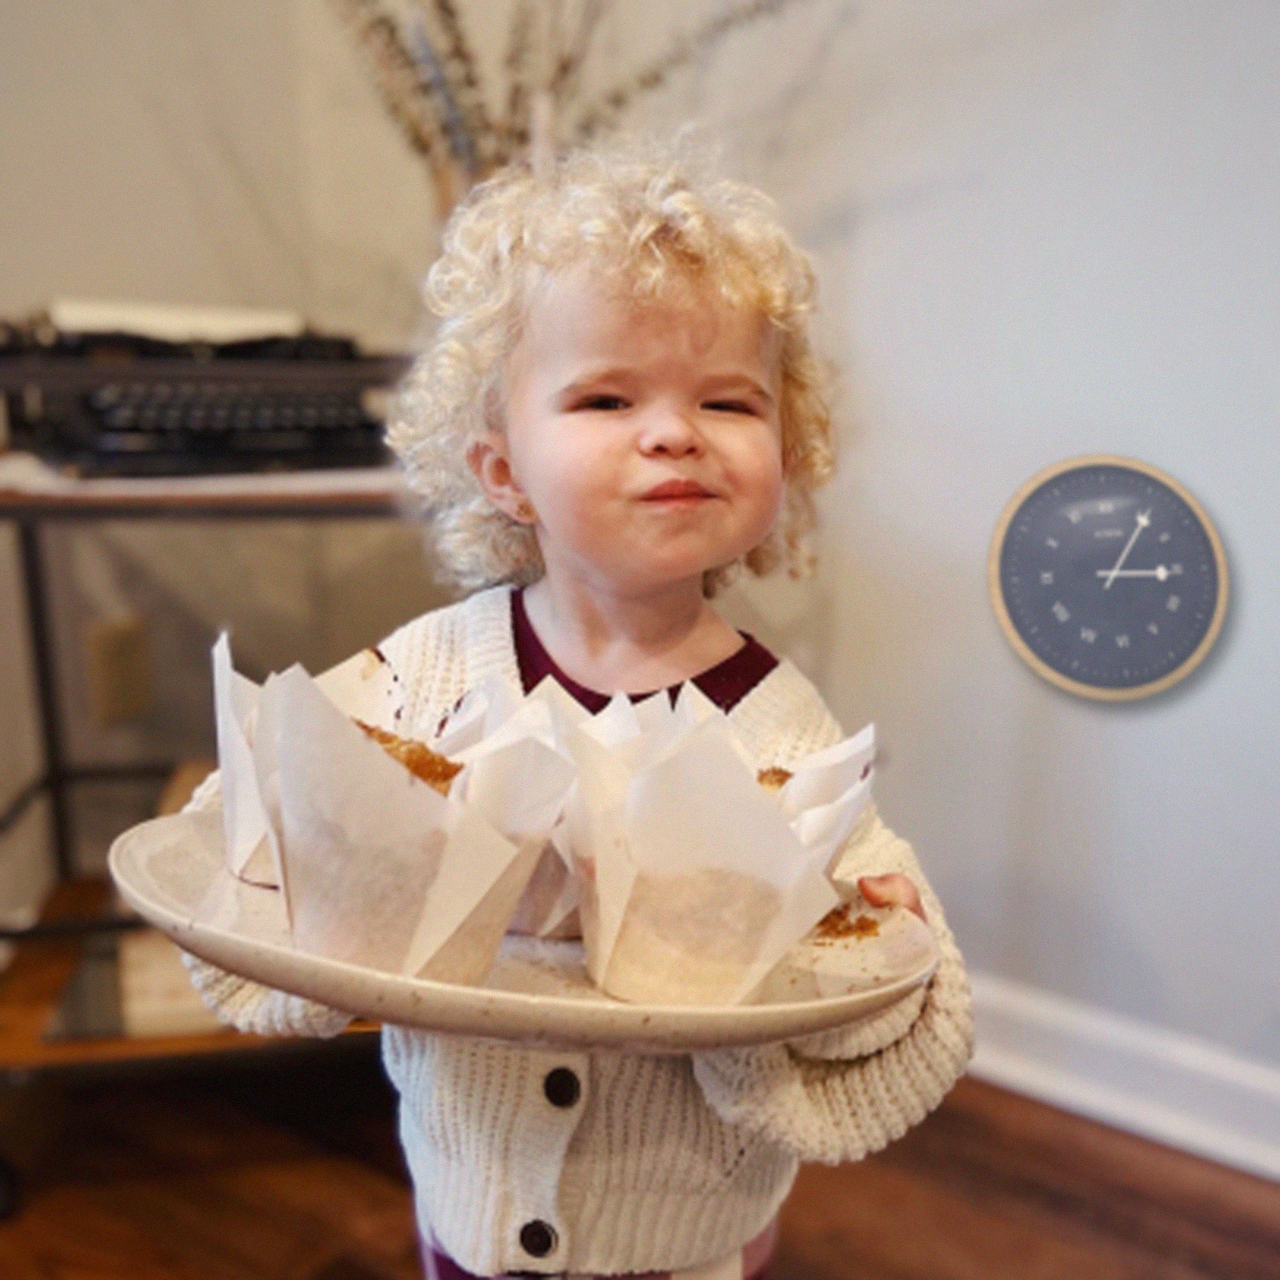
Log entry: 3 h 06 min
